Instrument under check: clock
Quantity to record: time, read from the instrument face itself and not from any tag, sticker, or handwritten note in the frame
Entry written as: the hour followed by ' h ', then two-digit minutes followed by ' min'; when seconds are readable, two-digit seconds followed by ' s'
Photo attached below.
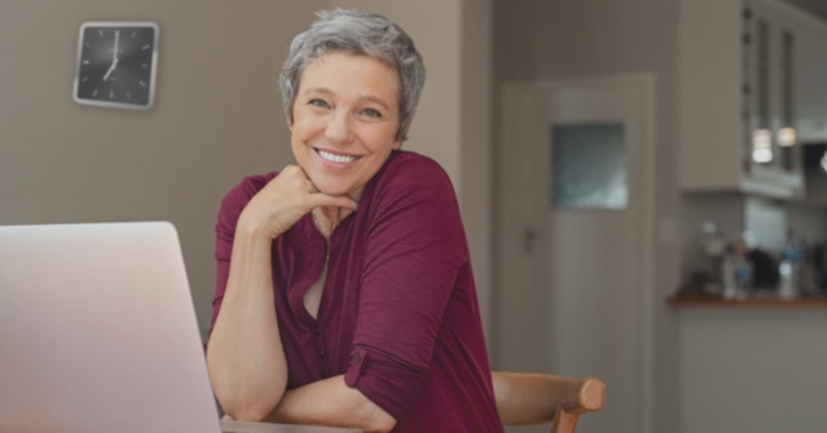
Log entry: 7 h 00 min
